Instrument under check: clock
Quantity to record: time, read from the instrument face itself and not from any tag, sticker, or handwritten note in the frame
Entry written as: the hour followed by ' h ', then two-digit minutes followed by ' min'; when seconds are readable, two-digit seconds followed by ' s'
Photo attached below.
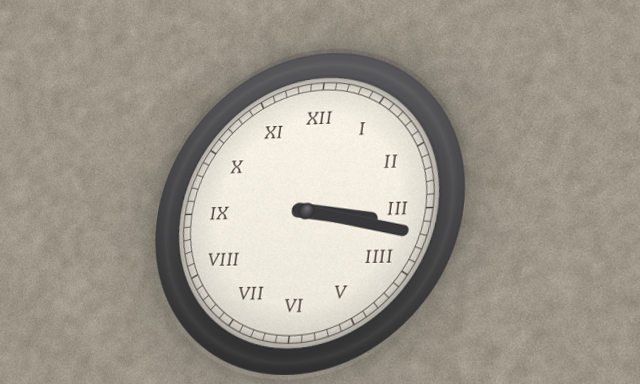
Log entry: 3 h 17 min
